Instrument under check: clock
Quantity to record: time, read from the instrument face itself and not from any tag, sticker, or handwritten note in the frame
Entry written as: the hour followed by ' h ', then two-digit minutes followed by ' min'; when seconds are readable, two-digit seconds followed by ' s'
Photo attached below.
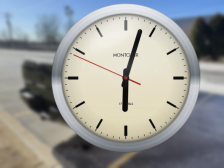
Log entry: 6 h 02 min 49 s
